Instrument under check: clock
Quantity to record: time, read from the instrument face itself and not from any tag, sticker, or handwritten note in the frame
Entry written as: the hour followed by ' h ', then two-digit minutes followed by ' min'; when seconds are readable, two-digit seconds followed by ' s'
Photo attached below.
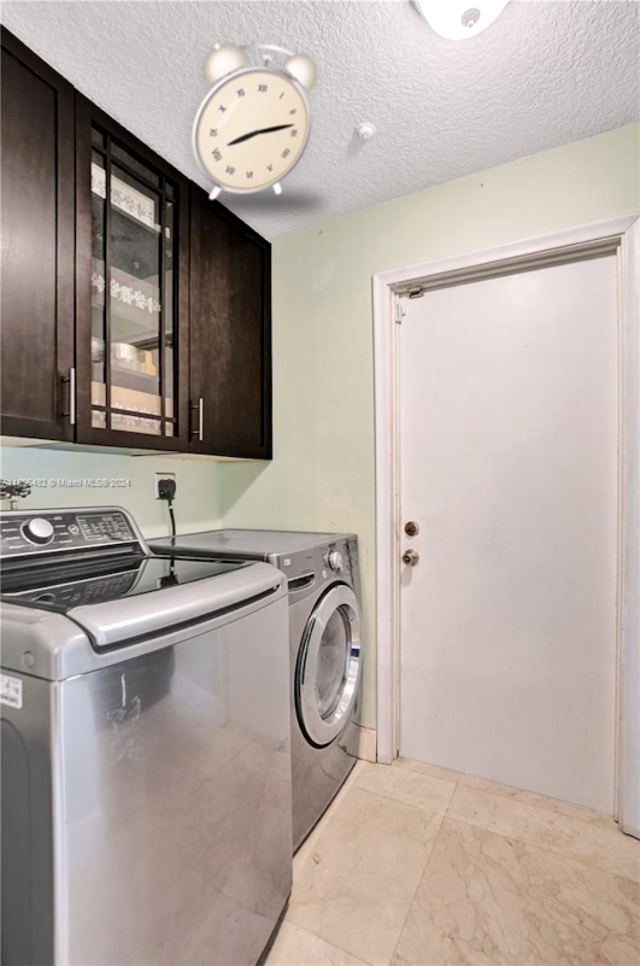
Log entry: 8 h 13 min
